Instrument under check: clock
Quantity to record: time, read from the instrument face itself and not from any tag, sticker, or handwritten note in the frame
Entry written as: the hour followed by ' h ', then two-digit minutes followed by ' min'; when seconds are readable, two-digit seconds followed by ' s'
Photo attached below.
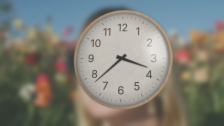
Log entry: 3 h 38 min
